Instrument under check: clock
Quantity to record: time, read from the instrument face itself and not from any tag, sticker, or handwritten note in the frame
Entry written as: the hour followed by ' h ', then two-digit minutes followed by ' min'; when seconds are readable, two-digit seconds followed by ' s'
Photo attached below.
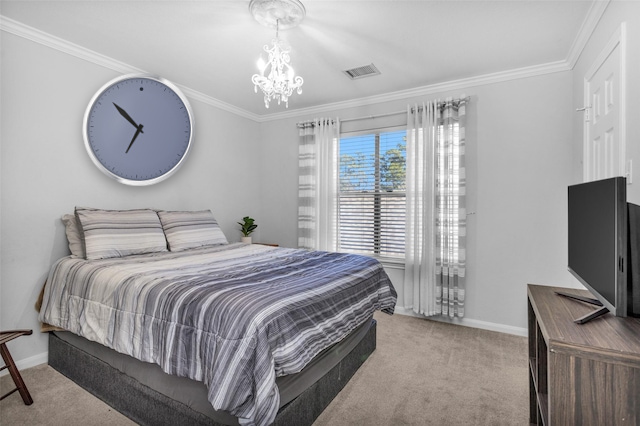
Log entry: 6 h 52 min
